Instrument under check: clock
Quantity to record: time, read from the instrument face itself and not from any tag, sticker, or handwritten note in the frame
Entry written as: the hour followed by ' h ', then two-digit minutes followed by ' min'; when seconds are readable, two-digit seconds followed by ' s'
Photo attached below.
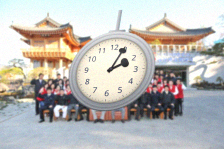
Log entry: 2 h 04 min
